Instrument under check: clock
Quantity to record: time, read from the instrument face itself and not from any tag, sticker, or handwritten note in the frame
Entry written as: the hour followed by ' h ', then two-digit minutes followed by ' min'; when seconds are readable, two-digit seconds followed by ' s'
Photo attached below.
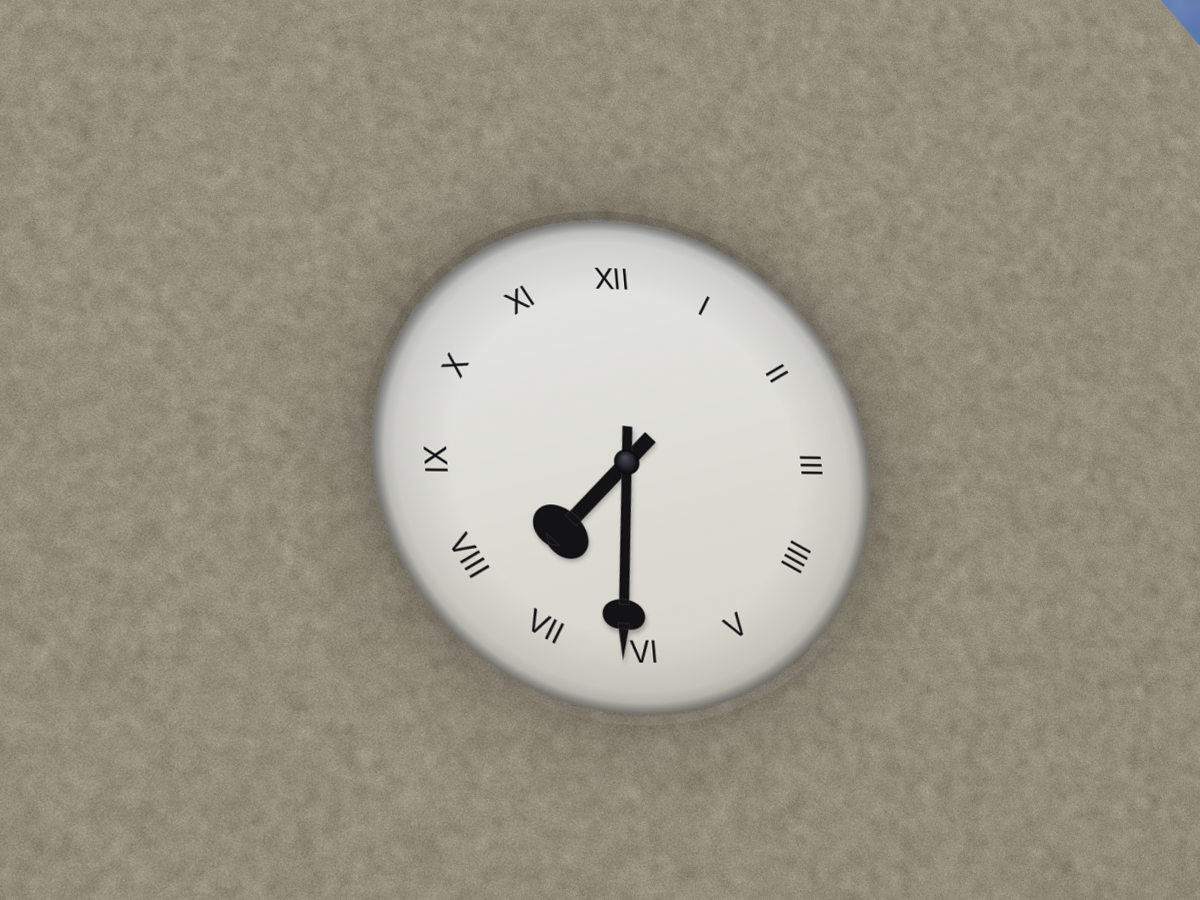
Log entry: 7 h 31 min
